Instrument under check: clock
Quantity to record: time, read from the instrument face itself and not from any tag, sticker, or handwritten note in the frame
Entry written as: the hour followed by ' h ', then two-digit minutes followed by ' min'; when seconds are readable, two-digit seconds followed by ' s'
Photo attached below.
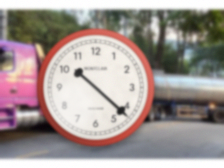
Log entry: 10 h 22 min
